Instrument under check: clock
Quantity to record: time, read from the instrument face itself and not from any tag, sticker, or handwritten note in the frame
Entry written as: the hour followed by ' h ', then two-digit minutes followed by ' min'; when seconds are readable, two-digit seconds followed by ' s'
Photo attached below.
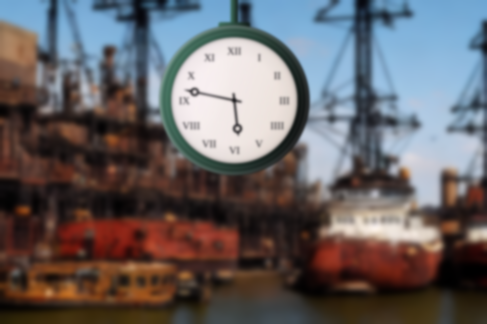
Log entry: 5 h 47 min
